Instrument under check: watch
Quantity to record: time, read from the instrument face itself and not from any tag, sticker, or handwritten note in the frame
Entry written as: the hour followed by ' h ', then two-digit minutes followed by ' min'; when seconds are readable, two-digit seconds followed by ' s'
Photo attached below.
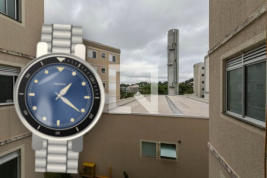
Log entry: 1 h 21 min
